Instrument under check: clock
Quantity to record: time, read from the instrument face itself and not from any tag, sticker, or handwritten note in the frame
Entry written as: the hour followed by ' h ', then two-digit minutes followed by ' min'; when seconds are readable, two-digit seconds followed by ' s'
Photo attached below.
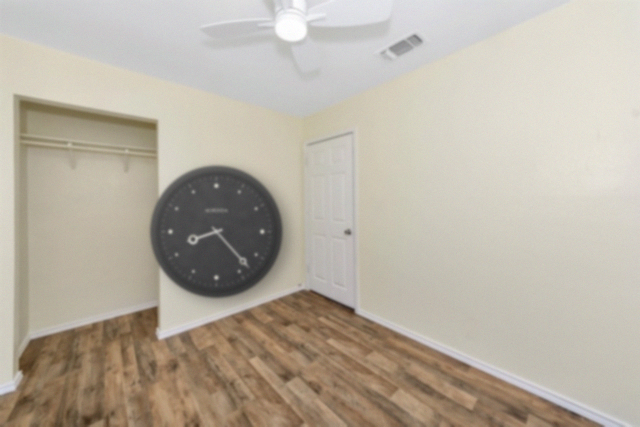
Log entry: 8 h 23 min
